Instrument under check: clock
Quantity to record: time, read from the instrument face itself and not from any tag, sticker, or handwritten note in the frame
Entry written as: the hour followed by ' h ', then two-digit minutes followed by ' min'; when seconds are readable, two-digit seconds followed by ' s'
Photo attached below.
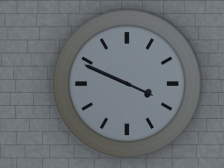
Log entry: 3 h 49 min
